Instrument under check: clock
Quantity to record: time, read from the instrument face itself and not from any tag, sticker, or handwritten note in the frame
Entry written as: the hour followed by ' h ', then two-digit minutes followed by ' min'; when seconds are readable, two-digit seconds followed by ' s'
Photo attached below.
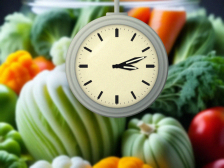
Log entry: 3 h 12 min
